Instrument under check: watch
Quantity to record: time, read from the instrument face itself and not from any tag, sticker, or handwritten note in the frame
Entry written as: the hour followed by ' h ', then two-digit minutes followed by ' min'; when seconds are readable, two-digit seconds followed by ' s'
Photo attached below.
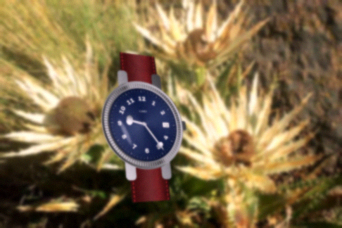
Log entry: 9 h 24 min
